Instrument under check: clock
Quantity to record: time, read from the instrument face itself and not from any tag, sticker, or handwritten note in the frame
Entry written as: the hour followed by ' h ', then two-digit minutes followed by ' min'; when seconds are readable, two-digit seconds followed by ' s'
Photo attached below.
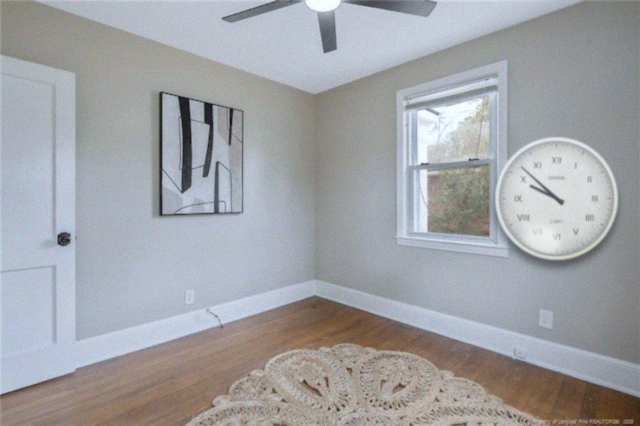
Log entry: 9 h 52 min
